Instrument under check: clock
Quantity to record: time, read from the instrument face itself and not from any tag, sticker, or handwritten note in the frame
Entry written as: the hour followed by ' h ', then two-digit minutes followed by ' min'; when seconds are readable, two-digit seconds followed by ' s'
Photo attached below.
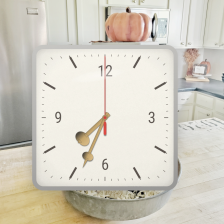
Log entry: 7 h 34 min 00 s
